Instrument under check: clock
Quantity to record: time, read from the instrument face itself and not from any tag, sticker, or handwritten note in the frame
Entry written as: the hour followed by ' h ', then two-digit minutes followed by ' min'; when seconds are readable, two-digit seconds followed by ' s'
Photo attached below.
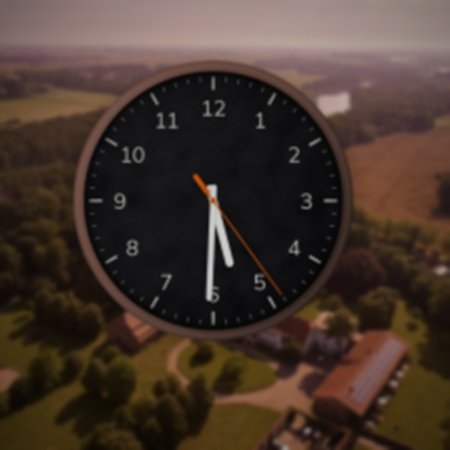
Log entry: 5 h 30 min 24 s
